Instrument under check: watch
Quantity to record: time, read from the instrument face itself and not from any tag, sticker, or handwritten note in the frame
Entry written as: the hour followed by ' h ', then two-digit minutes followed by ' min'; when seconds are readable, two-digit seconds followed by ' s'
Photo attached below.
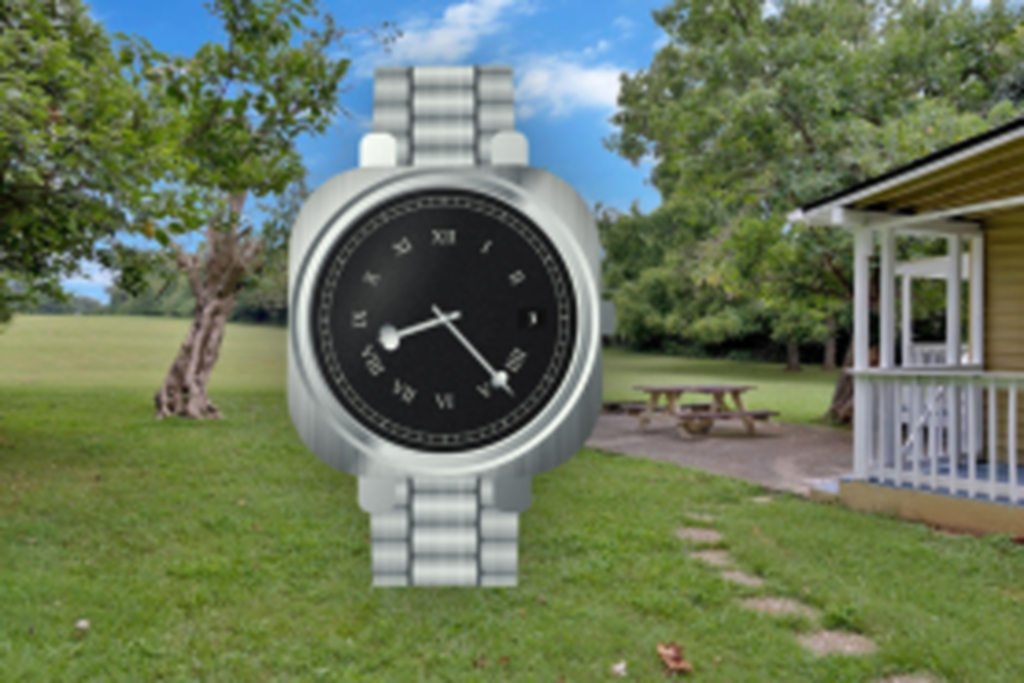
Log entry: 8 h 23 min
